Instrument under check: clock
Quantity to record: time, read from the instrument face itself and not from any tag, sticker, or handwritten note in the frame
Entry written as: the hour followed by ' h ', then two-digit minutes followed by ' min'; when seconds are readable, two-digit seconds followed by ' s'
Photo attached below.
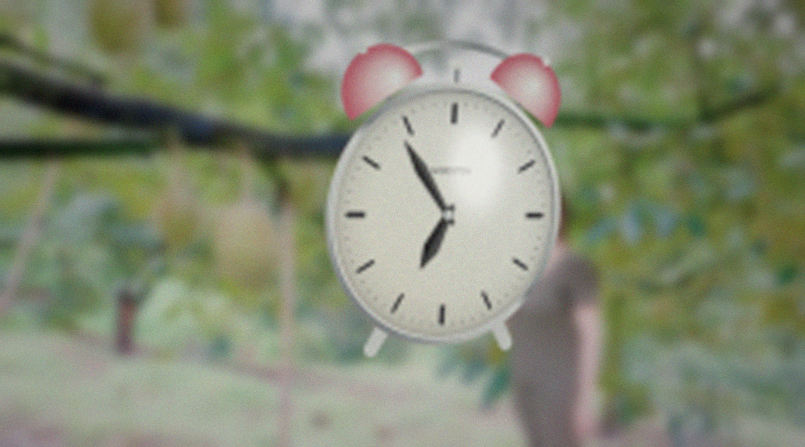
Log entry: 6 h 54 min
